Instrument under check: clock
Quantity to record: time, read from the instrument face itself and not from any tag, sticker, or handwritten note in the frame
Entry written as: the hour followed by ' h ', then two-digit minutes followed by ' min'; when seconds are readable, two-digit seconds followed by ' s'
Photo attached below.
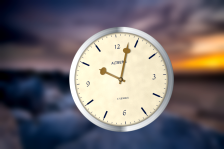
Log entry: 10 h 03 min
